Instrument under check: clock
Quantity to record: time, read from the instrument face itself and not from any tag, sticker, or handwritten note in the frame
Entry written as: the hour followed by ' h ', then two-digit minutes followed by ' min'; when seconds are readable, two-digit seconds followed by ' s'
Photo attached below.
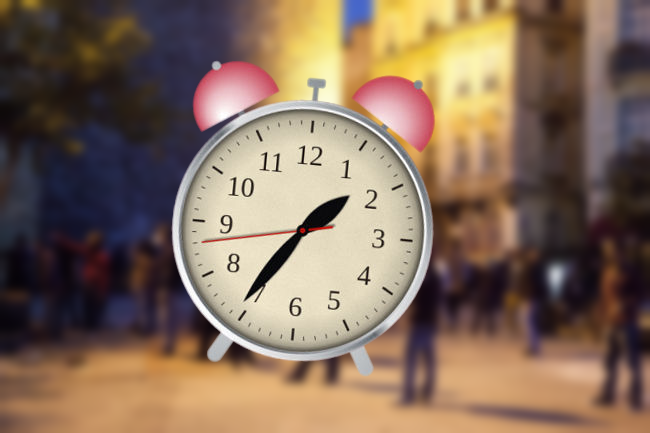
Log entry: 1 h 35 min 43 s
